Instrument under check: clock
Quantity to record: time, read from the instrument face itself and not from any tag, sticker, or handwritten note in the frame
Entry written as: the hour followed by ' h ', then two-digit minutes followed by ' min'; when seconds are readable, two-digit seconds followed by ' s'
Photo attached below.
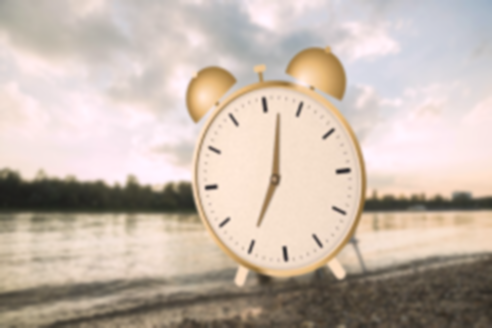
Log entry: 7 h 02 min
